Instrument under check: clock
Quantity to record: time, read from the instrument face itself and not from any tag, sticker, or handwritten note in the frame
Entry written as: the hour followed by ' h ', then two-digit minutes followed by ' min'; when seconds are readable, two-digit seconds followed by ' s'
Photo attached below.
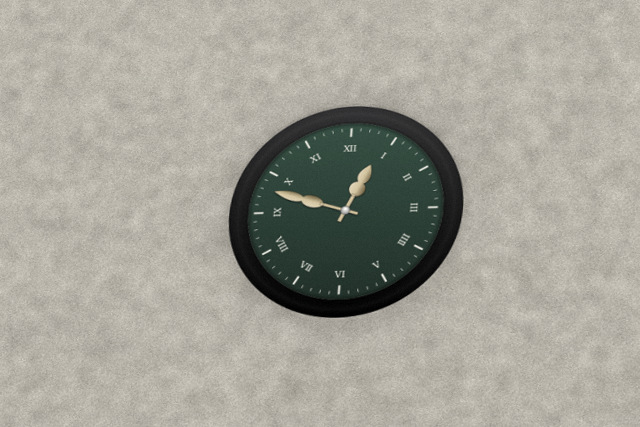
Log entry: 12 h 48 min
